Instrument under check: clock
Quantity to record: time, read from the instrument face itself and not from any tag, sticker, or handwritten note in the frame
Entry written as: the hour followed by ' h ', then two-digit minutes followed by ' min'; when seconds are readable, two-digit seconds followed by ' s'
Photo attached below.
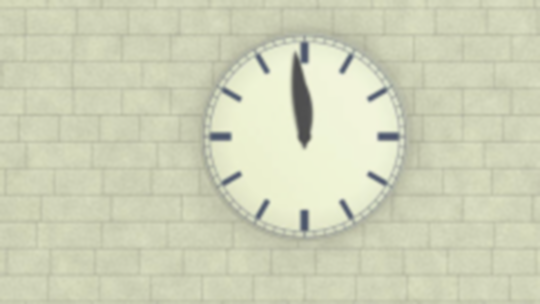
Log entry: 11 h 59 min
